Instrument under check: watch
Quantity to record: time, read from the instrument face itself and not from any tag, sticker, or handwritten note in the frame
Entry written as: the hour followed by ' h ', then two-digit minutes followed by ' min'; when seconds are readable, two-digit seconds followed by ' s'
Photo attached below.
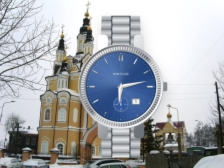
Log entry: 6 h 13 min
